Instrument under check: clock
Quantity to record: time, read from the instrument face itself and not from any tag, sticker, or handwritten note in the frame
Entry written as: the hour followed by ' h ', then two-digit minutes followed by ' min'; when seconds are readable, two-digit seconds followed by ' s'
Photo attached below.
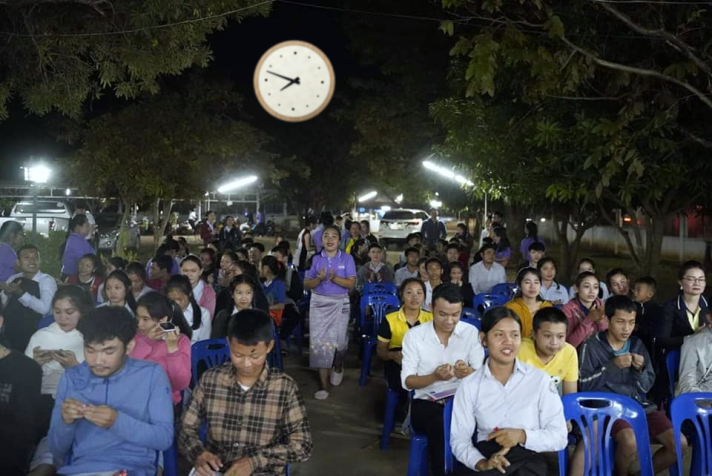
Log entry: 7 h 48 min
